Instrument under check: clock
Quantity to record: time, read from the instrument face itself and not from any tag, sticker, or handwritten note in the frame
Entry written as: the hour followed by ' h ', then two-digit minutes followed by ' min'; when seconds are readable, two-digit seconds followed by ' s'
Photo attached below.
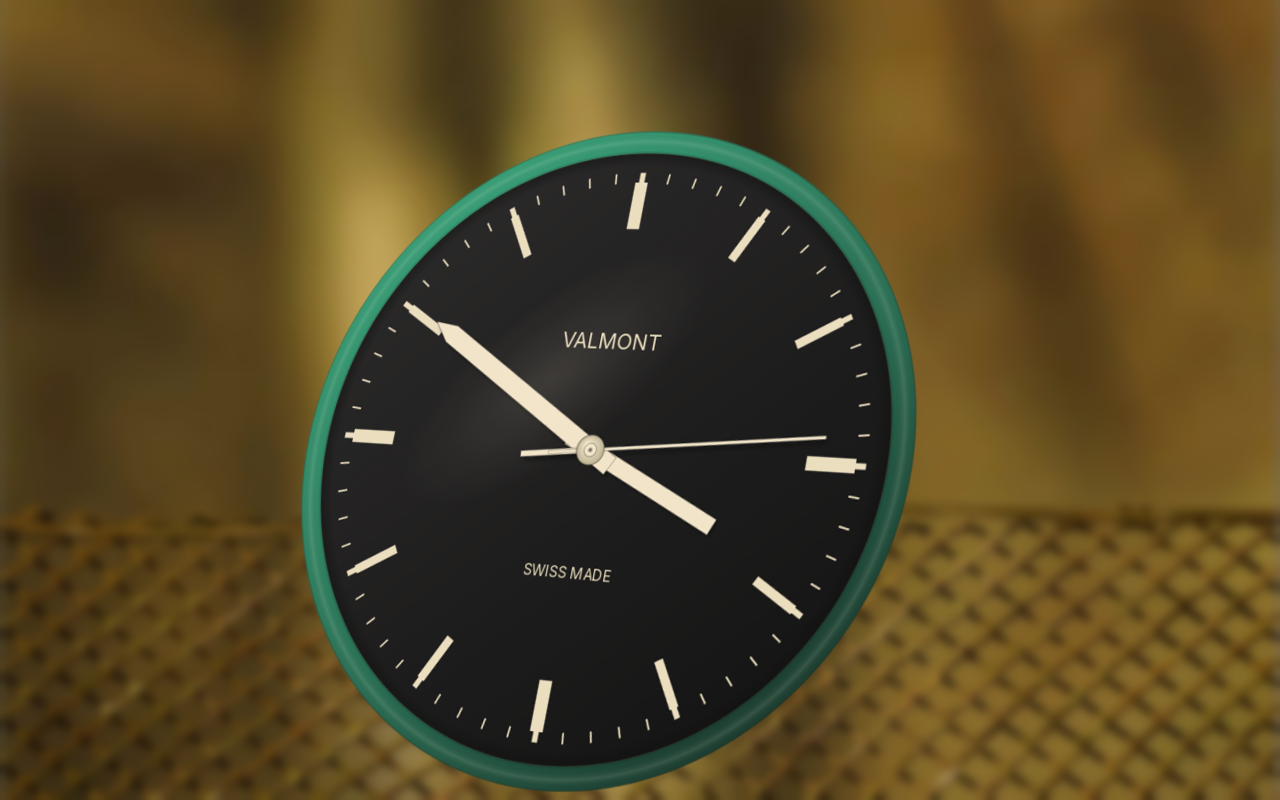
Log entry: 3 h 50 min 14 s
